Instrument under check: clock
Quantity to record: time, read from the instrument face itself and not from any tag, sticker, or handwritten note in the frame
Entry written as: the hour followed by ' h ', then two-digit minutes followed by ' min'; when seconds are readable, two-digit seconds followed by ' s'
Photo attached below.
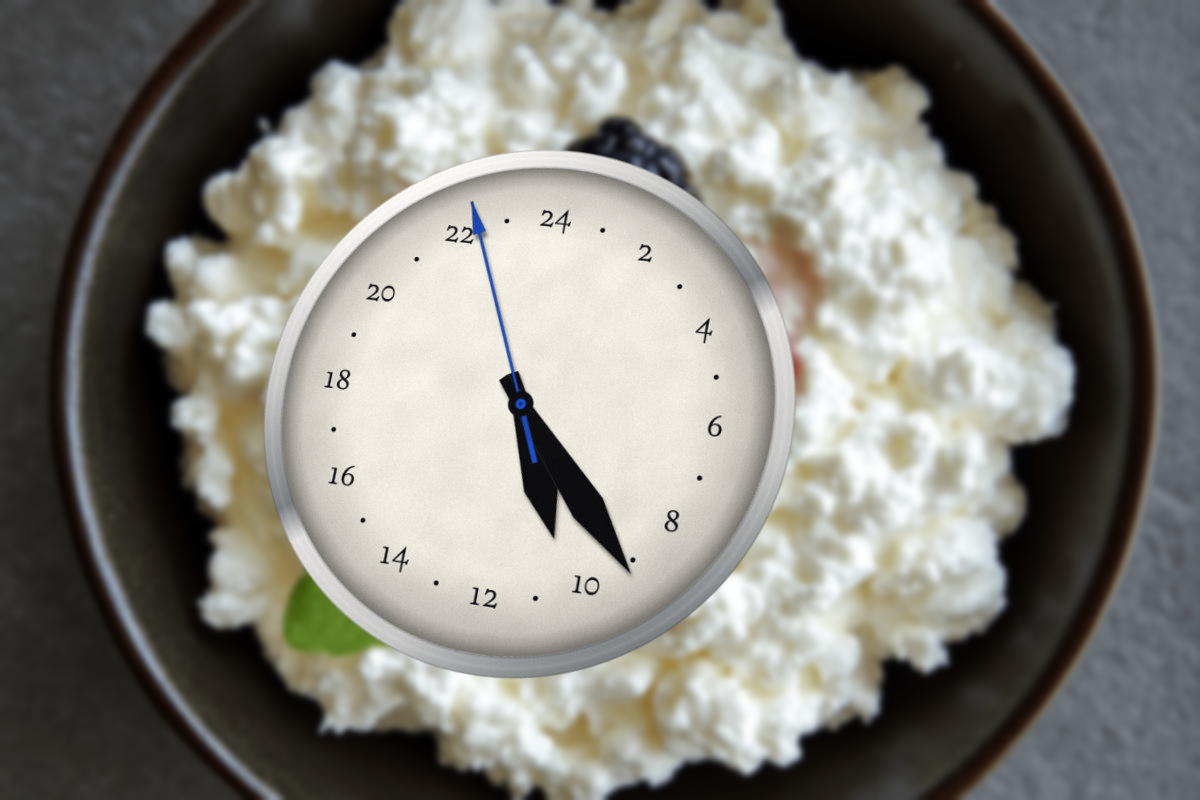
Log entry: 10 h 22 min 56 s
